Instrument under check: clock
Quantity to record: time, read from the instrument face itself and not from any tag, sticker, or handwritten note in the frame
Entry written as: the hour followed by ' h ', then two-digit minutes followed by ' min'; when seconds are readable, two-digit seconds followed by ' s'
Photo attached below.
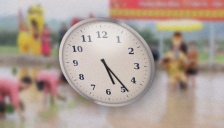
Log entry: 5 h 24 min
